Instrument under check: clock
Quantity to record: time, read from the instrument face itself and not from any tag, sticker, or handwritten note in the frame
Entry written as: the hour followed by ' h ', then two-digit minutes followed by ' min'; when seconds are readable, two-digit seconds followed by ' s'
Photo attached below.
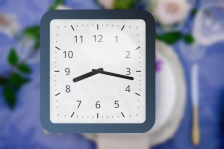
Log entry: 8 h 17 min
